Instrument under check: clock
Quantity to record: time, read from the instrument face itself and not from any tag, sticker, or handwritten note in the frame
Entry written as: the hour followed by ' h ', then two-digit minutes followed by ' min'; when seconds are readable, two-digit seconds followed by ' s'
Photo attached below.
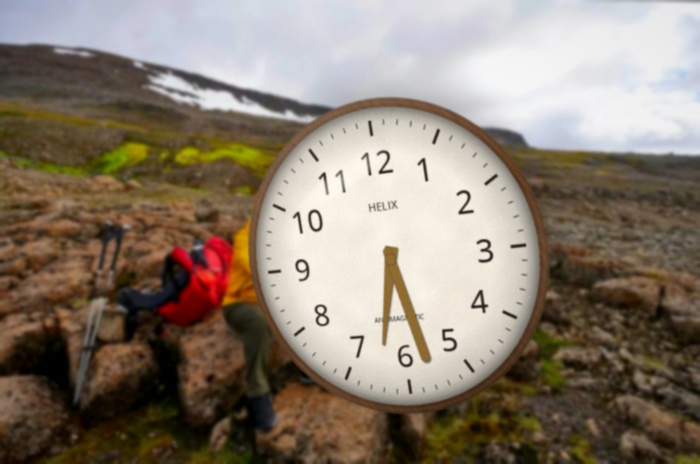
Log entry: 6 h 28 min
